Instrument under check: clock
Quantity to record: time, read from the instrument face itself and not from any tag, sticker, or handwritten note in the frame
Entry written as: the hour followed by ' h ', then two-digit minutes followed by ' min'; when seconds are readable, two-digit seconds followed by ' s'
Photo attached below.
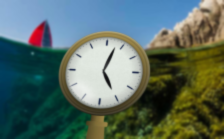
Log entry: 5 h 03 min
